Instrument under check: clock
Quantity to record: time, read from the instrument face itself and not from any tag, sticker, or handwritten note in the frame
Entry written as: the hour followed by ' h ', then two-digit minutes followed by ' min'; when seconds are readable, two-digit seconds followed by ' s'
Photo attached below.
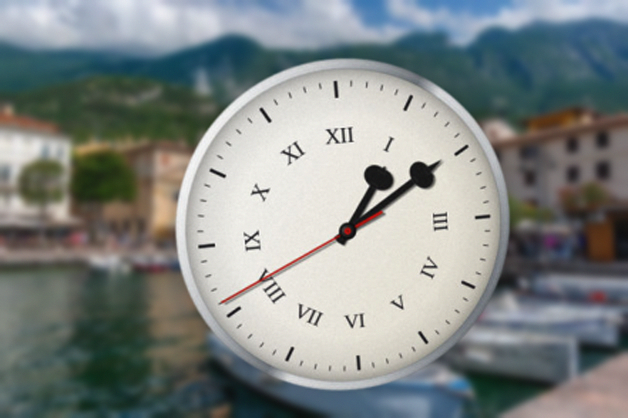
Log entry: 1 h 09 min 41 s
